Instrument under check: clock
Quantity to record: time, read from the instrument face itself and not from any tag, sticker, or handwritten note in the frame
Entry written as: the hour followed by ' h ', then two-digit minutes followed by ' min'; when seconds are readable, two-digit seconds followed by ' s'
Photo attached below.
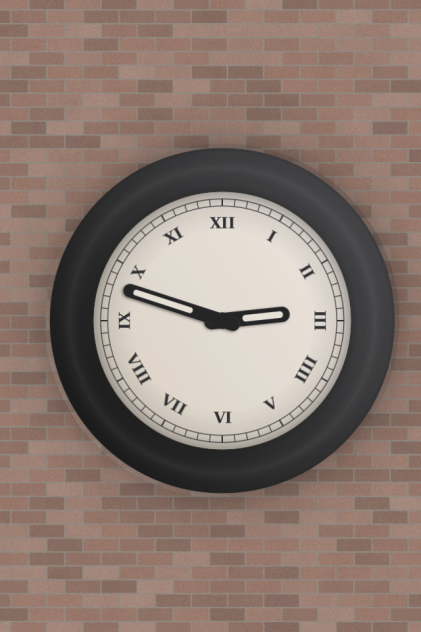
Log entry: 2 h 48 min
